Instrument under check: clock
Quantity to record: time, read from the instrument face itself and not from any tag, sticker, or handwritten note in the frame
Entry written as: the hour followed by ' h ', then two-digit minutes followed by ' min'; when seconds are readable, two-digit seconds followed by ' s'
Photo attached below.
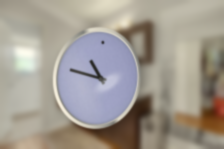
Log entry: 10 h 47 min
